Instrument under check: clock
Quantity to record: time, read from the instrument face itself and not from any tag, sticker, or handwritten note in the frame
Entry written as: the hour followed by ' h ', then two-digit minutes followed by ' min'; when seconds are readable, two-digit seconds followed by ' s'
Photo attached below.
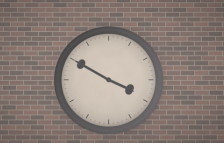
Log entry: 3 h 50 min
